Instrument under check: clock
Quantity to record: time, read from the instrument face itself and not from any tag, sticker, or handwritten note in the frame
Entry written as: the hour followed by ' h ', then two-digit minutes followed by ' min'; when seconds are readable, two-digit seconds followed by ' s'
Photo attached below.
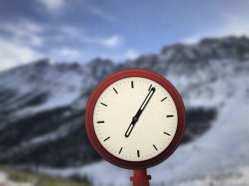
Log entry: 7 h 06 min
